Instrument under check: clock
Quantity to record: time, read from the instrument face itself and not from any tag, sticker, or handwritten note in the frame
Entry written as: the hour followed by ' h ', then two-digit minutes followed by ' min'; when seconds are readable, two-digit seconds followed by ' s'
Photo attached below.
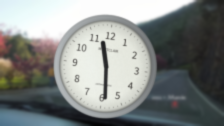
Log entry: 11 h 29 min
